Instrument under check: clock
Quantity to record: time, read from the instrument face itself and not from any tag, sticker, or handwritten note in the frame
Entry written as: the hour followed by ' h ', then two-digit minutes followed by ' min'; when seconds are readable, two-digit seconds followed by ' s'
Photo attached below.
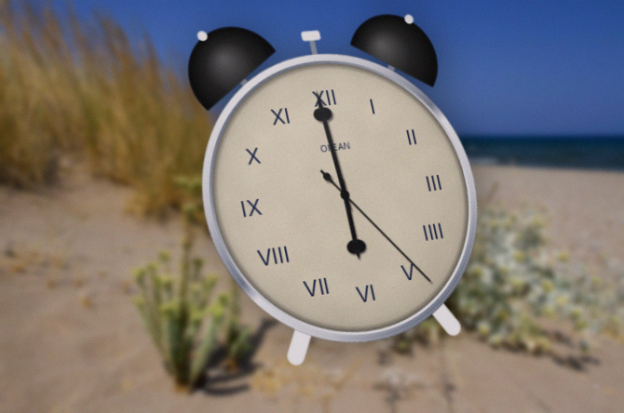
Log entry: 5 h 59 min 24 s
